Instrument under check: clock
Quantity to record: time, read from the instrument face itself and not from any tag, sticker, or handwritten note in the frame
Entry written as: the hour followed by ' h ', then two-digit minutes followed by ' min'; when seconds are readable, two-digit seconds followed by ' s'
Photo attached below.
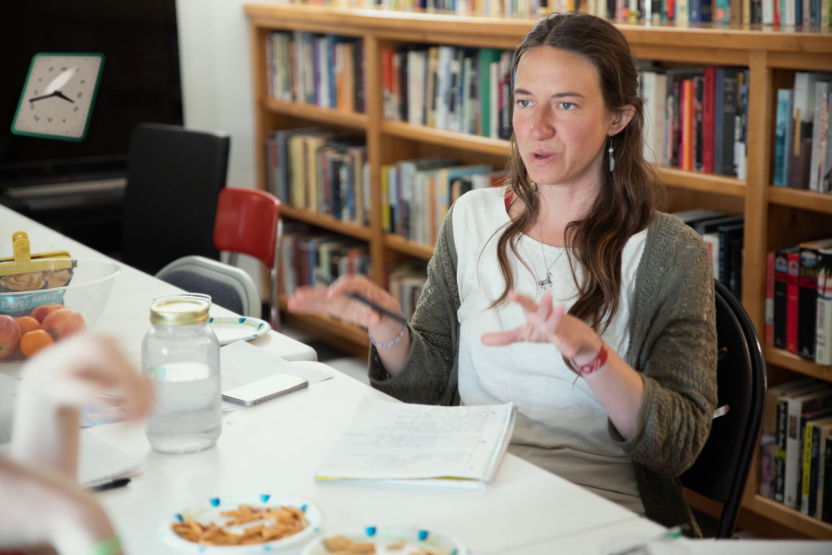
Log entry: 3 h 42 min
